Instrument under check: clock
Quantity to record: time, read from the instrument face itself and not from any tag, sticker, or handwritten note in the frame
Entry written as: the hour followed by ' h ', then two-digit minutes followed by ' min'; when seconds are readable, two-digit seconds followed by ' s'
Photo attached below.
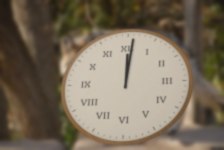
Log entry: 12 h 01 min
